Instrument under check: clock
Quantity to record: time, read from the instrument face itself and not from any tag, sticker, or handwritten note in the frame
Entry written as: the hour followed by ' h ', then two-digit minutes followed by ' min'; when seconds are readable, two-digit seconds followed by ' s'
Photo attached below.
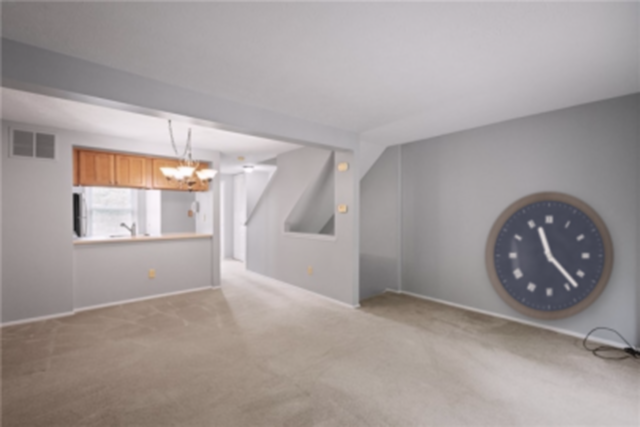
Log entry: 11 h 23 min
